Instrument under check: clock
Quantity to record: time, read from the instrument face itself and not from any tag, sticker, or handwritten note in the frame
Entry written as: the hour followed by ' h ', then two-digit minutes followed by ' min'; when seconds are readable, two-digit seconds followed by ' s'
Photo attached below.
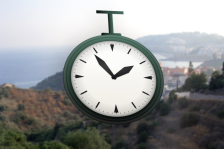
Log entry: 1 h 54 min
